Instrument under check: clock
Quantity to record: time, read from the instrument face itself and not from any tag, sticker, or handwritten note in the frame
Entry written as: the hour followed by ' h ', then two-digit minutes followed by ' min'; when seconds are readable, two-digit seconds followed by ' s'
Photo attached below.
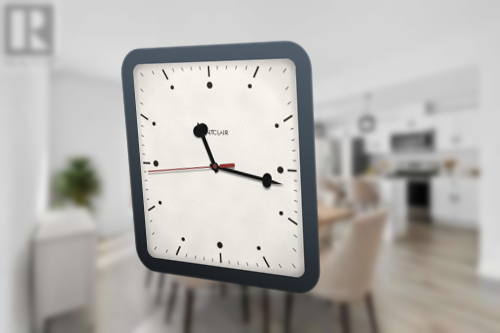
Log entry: 11 h 16 min 44 s
